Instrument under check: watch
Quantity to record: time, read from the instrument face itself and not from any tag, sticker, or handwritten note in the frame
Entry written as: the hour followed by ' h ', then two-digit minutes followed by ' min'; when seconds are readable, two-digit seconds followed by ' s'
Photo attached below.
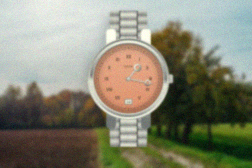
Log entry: 1 h 17 min
